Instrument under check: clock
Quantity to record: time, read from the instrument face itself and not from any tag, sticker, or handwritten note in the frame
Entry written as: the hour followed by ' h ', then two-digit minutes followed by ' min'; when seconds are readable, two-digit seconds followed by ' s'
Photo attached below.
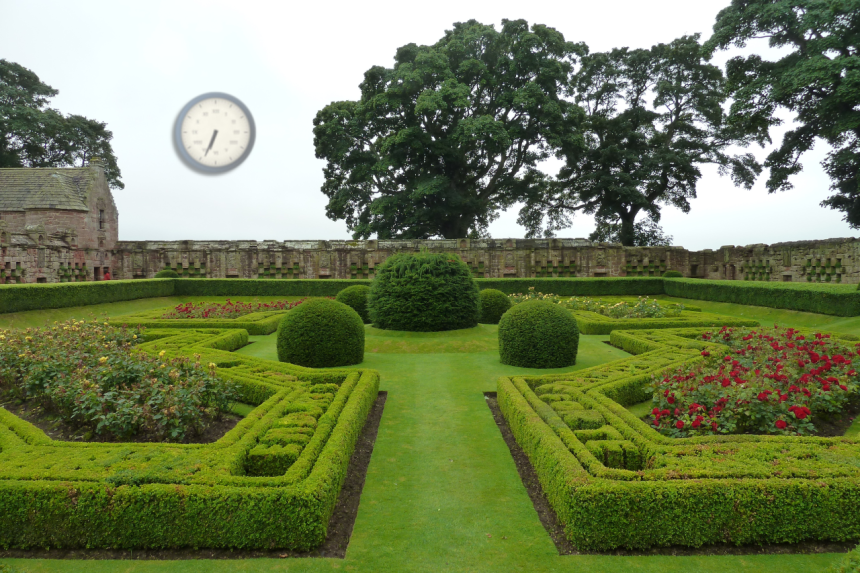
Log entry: 6 h 34 min
